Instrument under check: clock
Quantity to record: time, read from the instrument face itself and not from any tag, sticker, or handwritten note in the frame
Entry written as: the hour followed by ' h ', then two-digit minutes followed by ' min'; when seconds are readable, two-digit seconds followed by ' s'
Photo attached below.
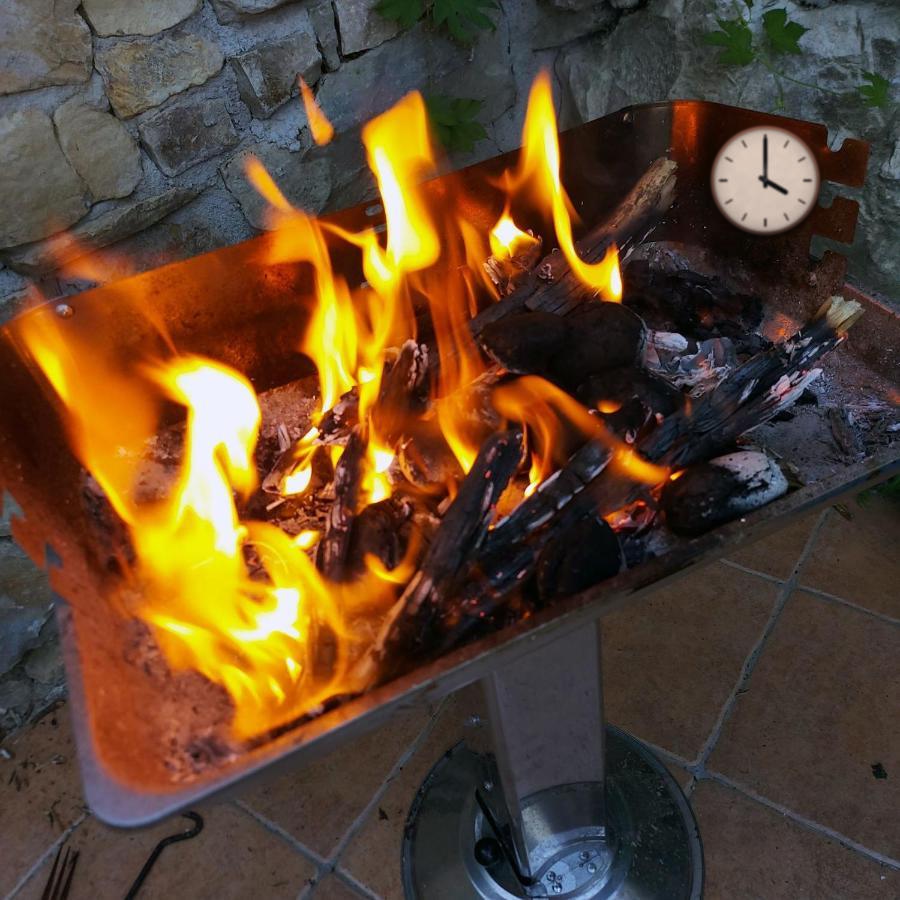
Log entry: 4 h 00 min
